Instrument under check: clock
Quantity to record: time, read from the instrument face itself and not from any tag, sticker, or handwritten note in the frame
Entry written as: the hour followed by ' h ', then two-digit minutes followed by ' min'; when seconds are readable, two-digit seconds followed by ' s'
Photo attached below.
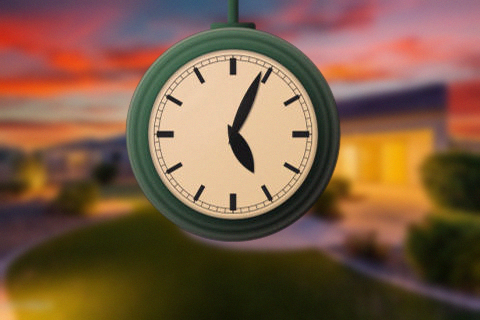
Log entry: 5 h 04 min
